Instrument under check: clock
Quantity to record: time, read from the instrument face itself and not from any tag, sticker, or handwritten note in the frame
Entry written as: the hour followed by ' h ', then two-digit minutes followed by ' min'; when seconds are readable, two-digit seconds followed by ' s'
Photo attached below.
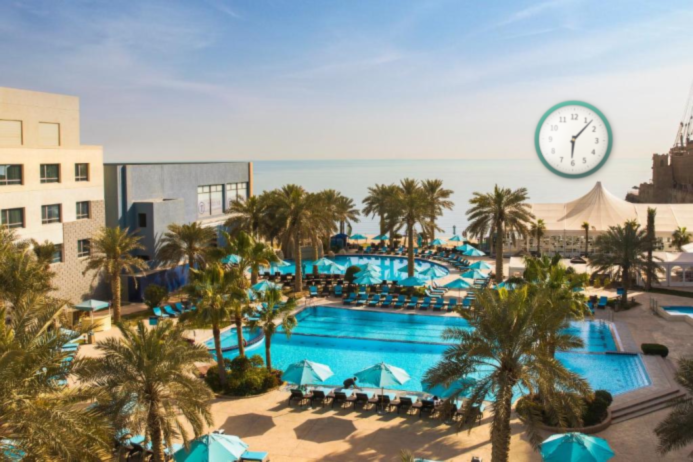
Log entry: 6 h 07 min
